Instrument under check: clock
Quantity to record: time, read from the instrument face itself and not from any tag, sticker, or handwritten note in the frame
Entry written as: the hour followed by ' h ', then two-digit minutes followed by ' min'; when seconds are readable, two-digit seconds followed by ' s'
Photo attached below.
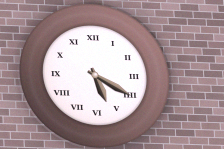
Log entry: 5 h 20 min
